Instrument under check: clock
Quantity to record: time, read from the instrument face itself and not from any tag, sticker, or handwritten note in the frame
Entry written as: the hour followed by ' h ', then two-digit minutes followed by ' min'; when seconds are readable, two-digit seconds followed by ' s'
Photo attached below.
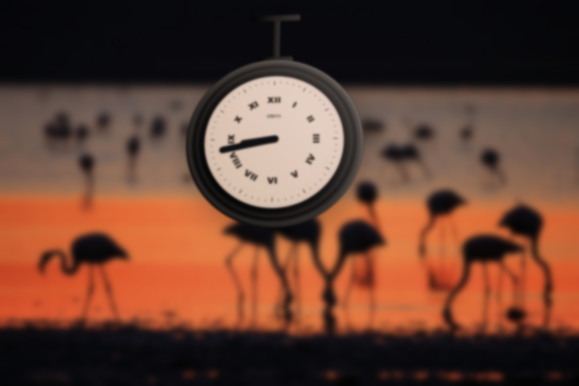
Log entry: 8 h 43 min
